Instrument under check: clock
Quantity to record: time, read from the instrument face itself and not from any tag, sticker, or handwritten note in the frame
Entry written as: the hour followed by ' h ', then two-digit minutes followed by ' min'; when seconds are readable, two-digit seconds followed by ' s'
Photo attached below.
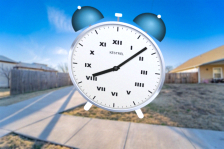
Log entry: 8 h 08 min
